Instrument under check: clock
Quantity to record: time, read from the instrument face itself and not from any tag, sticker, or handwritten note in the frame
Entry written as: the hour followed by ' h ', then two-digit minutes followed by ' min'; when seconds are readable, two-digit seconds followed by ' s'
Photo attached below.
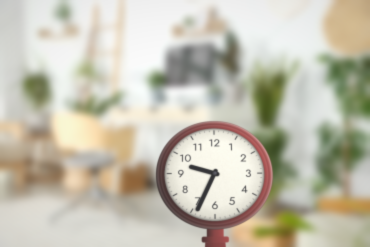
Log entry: 9 h 34 min
